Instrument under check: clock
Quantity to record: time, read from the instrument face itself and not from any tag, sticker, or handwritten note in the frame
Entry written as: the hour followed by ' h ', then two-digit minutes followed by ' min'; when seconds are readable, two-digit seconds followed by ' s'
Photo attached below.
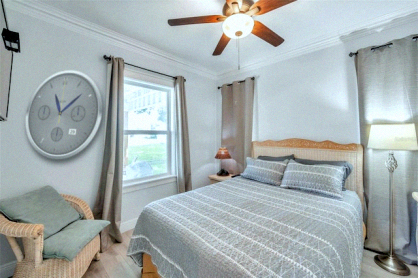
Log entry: 11 h 08 min
